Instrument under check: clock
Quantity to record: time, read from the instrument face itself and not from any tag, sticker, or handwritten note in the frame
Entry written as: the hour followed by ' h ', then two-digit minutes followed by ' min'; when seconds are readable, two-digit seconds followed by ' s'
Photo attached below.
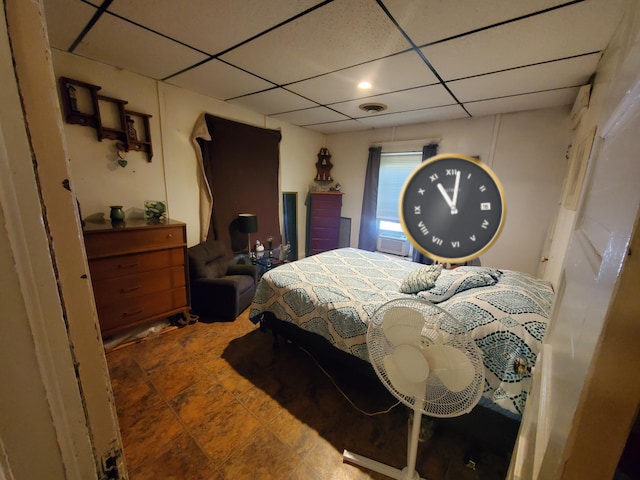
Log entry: 11 h 02 min
